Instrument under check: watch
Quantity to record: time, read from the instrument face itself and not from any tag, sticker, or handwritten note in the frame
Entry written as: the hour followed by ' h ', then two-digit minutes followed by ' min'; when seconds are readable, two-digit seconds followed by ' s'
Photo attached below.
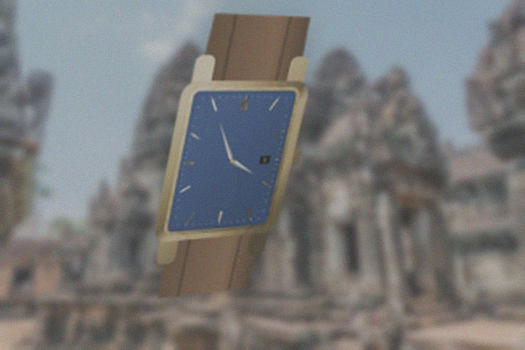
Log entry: 3 h 55 min
